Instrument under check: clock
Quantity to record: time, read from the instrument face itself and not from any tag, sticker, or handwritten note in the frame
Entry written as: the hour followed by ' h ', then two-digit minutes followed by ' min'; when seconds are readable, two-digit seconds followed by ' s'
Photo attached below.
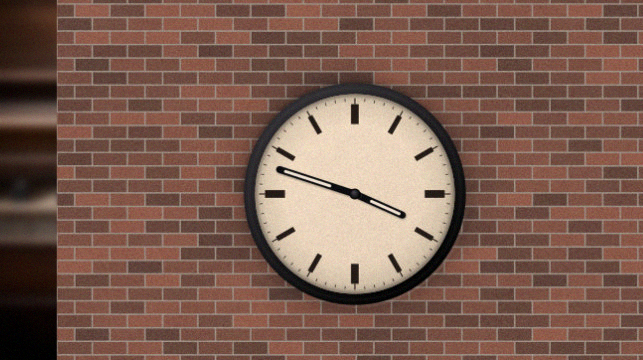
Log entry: 3 h 48 min
